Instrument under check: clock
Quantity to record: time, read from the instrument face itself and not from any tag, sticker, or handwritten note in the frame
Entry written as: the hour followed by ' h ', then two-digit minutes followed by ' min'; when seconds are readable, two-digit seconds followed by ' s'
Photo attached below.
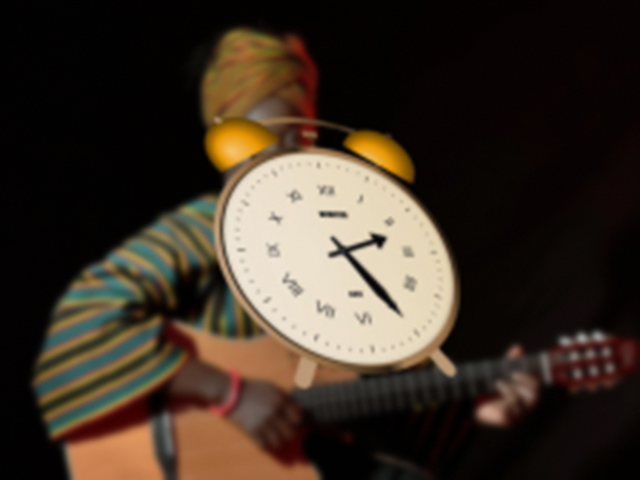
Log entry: 2 h 25 min
